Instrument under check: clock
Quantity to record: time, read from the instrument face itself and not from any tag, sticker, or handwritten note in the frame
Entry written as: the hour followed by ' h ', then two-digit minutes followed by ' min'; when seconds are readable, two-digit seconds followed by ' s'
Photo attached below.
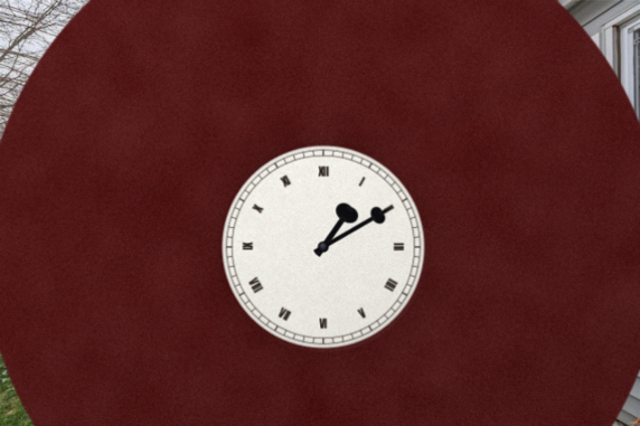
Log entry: 1 h 10 min
